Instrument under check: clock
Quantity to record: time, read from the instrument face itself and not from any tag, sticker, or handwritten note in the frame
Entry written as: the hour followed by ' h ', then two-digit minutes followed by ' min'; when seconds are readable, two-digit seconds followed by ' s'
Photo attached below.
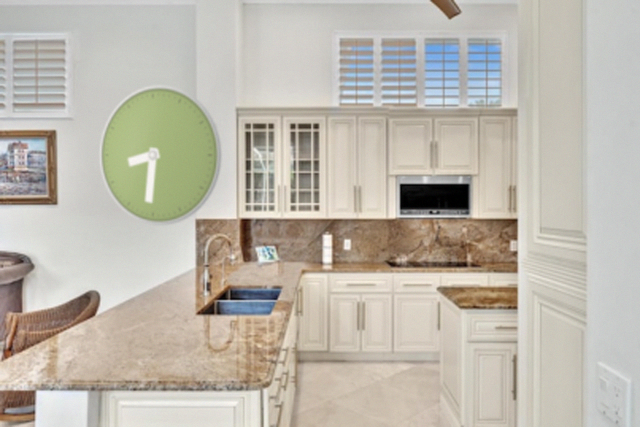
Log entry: 8 h 31 min
